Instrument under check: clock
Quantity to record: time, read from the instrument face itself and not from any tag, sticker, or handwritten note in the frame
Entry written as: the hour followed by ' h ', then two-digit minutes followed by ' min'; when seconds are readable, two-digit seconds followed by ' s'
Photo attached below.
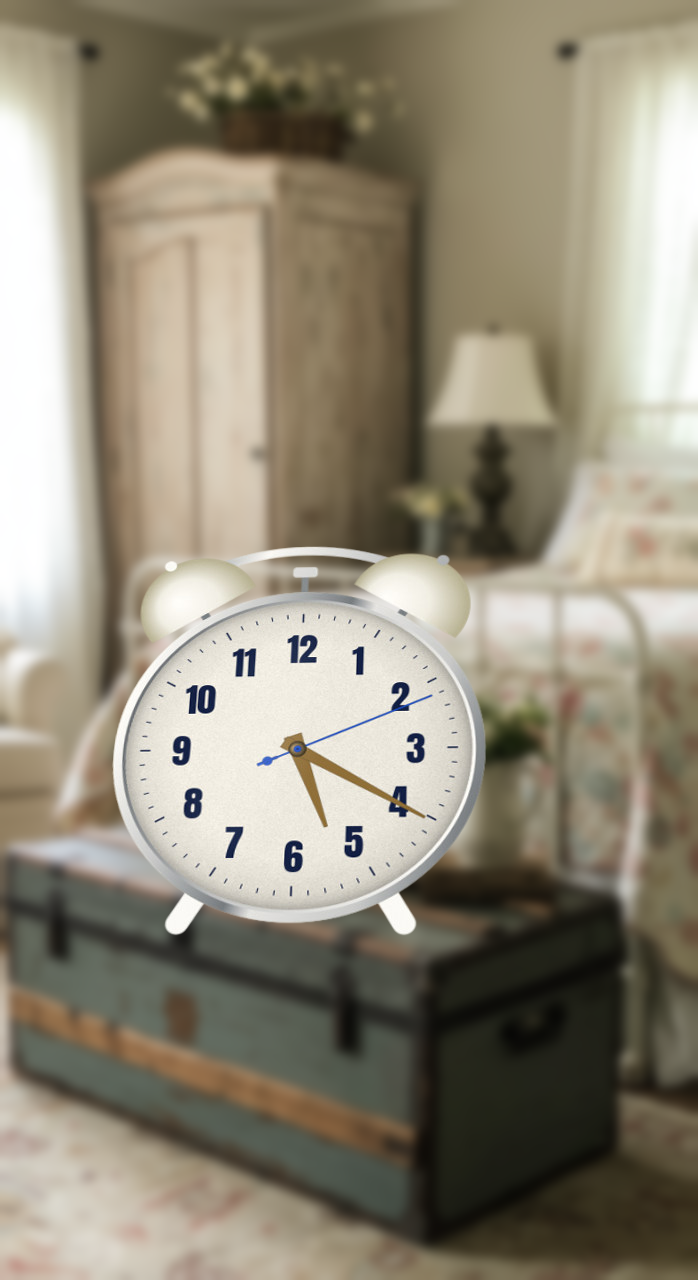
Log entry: 5 h 20 min 11 s
